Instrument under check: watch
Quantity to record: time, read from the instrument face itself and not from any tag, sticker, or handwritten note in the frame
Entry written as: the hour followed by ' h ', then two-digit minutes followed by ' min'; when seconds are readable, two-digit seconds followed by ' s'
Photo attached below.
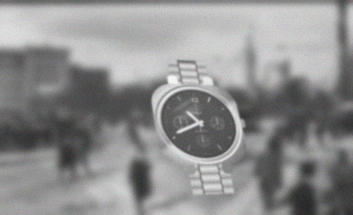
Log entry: 10 h 41 min
